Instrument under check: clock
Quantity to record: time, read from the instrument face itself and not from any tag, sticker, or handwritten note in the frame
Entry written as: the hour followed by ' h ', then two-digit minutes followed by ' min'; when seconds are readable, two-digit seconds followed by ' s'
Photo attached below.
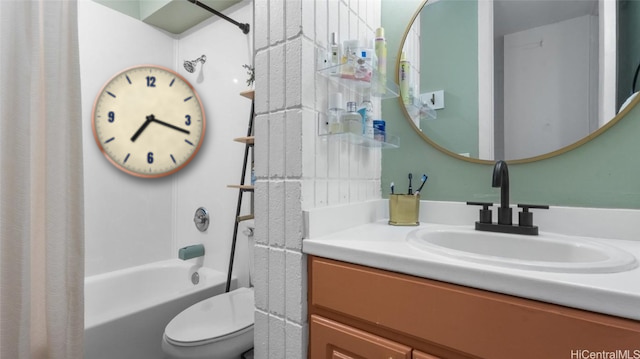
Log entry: 7 h 18 min
